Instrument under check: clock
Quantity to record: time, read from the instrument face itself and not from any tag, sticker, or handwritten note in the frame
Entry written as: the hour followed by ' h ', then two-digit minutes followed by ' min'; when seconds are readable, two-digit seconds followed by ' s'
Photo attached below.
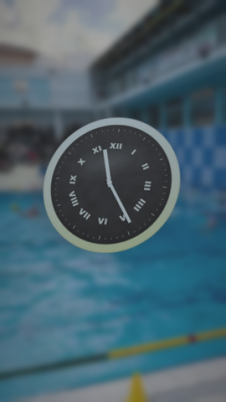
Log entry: 11 h 24 min
